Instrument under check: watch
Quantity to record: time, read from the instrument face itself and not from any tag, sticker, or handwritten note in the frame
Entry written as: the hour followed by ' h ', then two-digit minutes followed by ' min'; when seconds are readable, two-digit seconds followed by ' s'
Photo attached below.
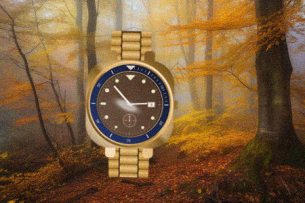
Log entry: 2 h 53 min
